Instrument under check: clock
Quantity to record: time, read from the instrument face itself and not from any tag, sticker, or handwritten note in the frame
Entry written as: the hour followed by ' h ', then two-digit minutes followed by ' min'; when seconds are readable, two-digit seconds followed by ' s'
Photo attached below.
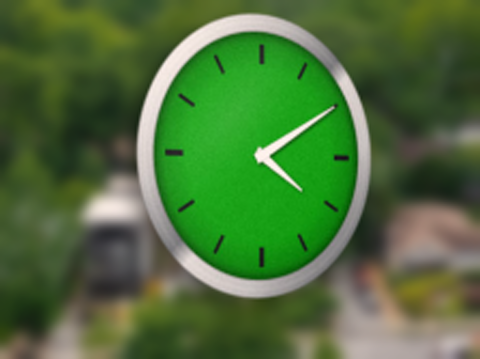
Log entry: 4 h 10 min
